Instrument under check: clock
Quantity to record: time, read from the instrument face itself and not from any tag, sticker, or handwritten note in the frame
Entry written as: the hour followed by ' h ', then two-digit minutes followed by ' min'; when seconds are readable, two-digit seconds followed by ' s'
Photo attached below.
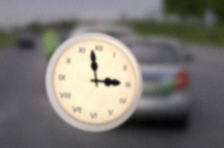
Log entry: 2 h 58 min
